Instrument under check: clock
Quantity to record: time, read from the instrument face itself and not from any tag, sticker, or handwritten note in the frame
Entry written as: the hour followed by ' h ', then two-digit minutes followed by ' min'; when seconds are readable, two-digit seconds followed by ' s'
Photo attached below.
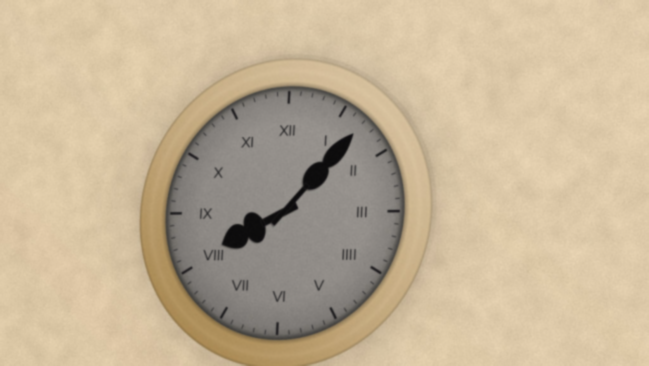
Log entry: 8 h 07 min
